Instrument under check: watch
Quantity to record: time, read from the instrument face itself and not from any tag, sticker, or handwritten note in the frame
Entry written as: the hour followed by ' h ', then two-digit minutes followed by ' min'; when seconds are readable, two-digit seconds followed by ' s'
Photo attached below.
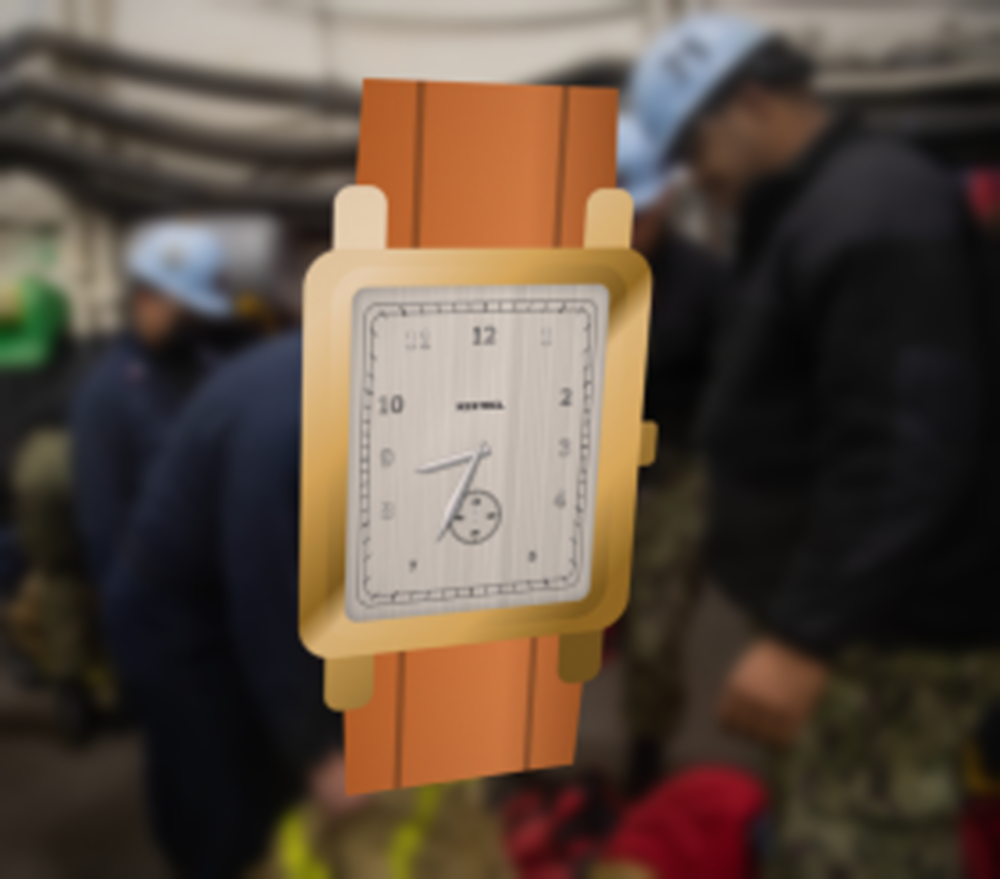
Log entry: 8 h 34 min
